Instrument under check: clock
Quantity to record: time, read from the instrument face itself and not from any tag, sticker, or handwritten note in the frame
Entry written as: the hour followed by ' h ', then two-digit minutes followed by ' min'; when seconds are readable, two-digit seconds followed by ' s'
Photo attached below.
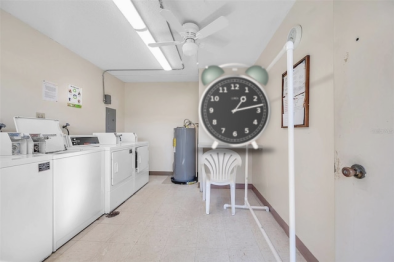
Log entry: 1 h 13 min
